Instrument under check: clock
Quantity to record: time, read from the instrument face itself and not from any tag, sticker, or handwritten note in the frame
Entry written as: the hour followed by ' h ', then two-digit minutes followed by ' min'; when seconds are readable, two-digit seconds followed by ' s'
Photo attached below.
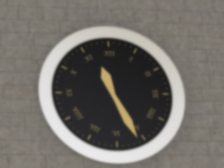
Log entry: 11 h 26 min
